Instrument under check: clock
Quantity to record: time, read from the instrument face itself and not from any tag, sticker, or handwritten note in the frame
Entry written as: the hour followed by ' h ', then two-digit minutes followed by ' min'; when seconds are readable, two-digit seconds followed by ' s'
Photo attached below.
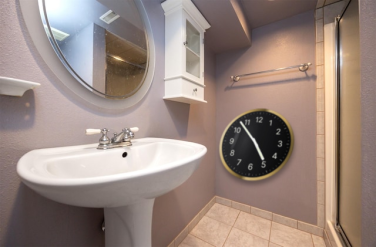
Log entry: 4 h 53 min
